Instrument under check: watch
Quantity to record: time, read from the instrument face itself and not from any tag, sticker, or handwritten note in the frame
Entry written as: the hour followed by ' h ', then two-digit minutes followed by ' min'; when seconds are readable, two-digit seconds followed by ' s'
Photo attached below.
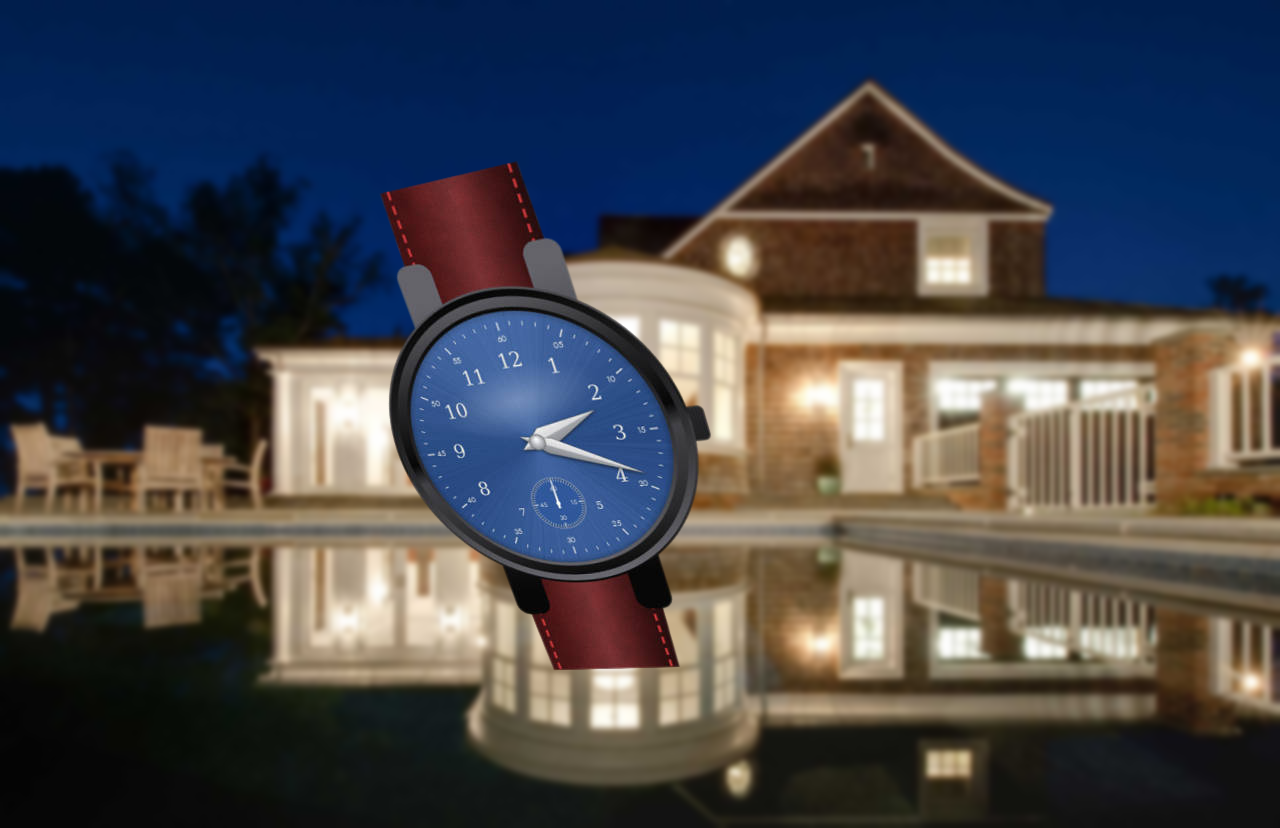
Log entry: 2 h 19 min
